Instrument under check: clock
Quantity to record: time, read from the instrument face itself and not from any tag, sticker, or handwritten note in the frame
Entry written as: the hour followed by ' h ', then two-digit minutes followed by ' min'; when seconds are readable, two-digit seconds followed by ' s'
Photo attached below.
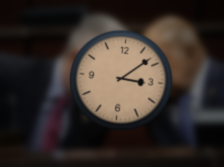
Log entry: 3 h 08 min
